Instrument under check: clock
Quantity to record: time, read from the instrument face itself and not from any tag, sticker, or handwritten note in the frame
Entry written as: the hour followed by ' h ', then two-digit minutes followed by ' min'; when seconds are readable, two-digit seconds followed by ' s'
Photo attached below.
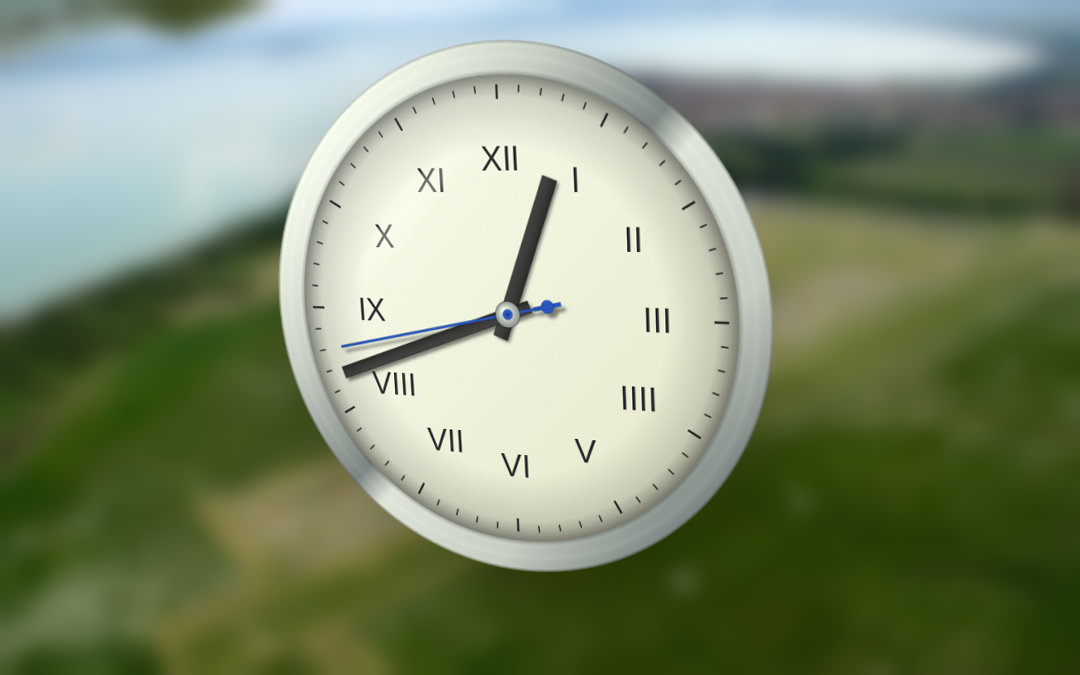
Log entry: 12 h 41 min 43 s
